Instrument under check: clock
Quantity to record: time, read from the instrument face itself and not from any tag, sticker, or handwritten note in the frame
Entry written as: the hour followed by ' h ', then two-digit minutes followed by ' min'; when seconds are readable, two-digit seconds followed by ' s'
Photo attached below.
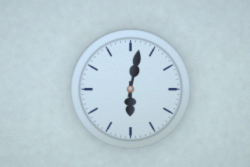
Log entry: 6 h 02 min
